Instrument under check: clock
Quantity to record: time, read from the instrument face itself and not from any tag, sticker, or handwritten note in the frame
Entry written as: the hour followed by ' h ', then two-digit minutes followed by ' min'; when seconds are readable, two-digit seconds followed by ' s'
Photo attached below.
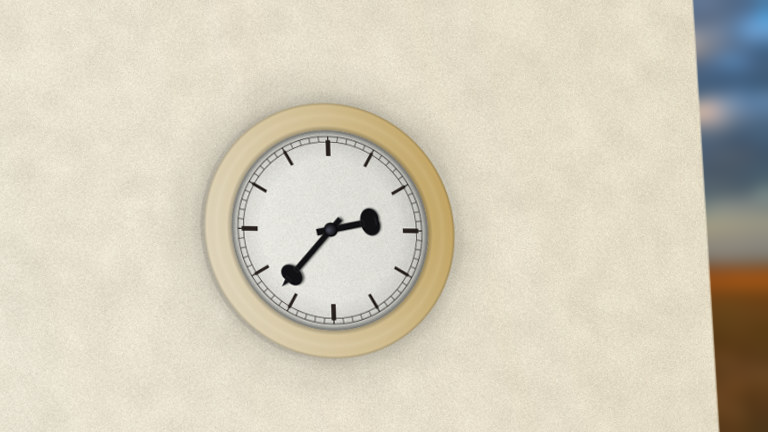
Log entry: 2 h 37 min
